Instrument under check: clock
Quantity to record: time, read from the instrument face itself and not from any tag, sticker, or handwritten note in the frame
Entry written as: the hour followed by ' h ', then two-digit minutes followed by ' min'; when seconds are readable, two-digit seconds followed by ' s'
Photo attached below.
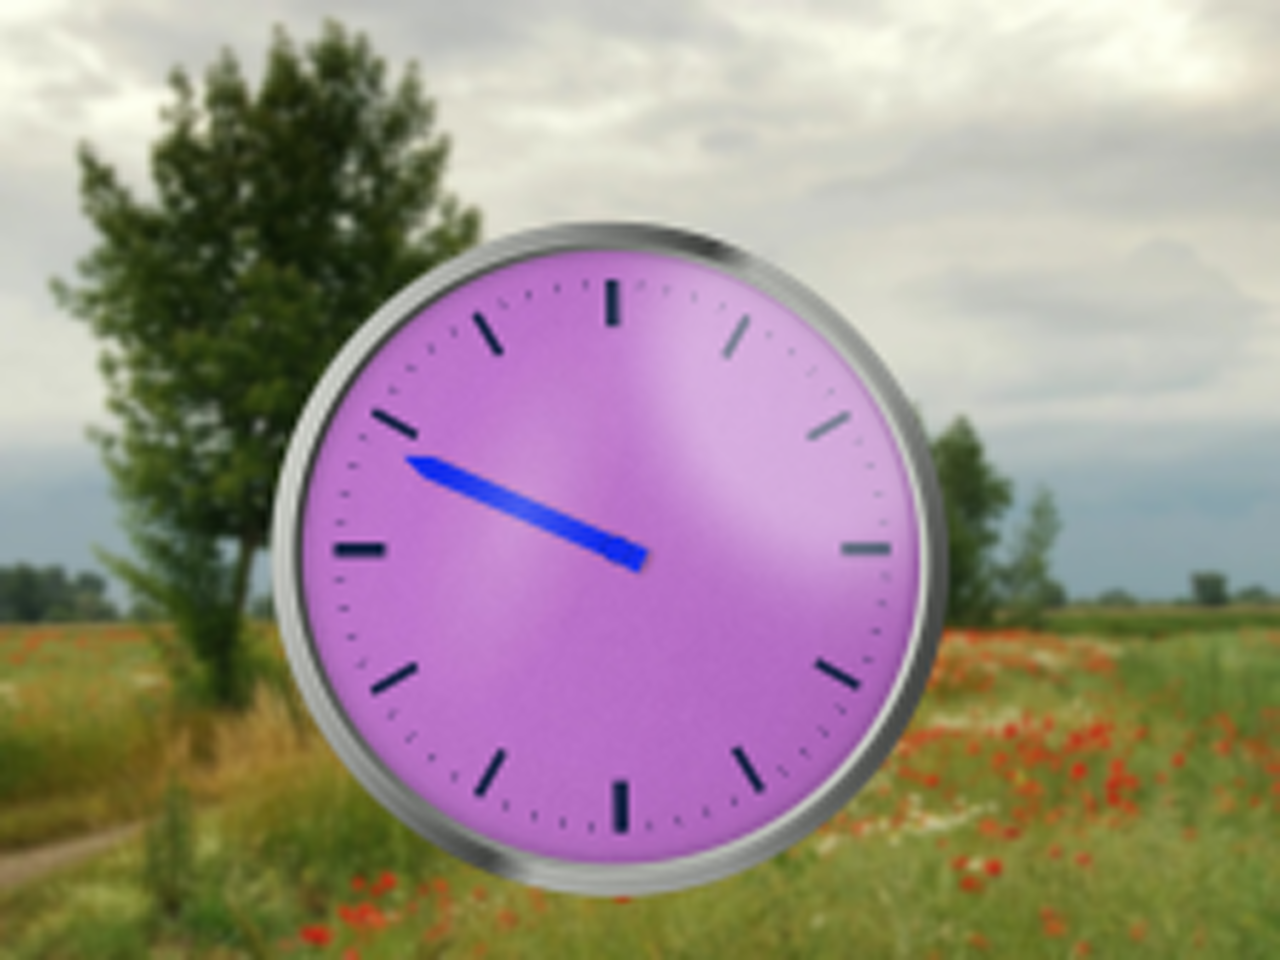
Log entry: 9 h 49 min
